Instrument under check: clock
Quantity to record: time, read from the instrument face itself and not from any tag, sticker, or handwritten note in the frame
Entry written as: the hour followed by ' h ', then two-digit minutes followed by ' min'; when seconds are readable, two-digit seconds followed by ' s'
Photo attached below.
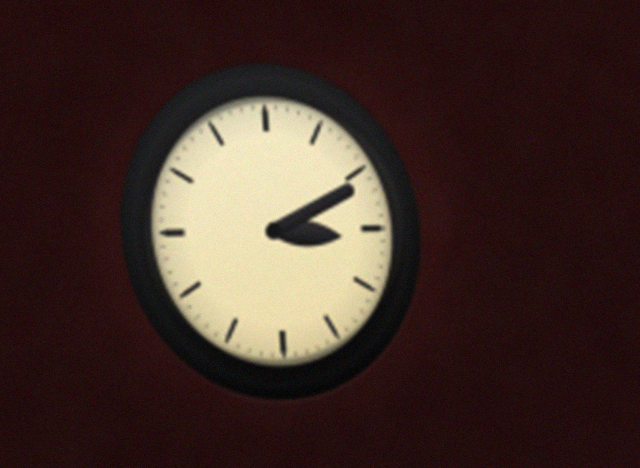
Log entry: 3 h 11 min
